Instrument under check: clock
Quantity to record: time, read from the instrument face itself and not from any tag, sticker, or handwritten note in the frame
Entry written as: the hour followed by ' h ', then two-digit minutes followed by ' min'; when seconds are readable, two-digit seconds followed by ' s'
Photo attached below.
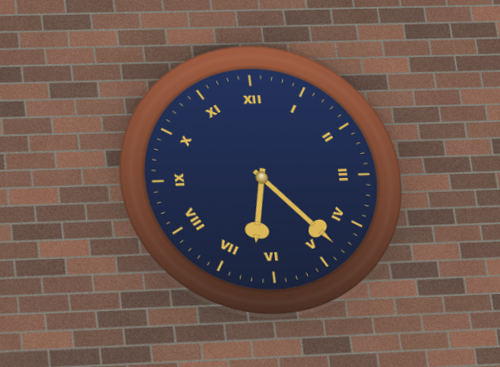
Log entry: 6 h 23 min
